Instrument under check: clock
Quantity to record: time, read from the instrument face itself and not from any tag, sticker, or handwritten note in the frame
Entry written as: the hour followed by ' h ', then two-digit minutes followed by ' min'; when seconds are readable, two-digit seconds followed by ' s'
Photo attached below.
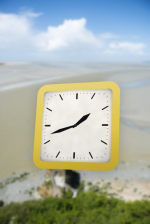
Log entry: 1 h 42 min
